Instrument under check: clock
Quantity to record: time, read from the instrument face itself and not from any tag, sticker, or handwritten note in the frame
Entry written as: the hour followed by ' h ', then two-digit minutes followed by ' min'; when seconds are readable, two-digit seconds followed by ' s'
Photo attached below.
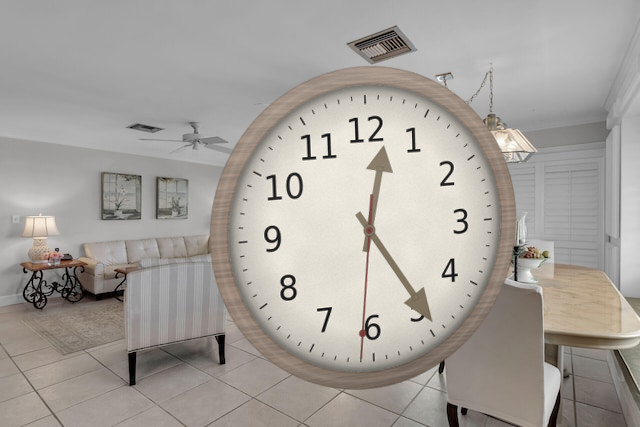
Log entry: 12 h 24 min 31 s
